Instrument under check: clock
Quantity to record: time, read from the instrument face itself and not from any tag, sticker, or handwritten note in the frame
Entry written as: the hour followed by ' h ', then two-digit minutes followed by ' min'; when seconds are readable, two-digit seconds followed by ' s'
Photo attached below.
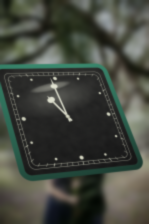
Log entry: 10 h 59 min
